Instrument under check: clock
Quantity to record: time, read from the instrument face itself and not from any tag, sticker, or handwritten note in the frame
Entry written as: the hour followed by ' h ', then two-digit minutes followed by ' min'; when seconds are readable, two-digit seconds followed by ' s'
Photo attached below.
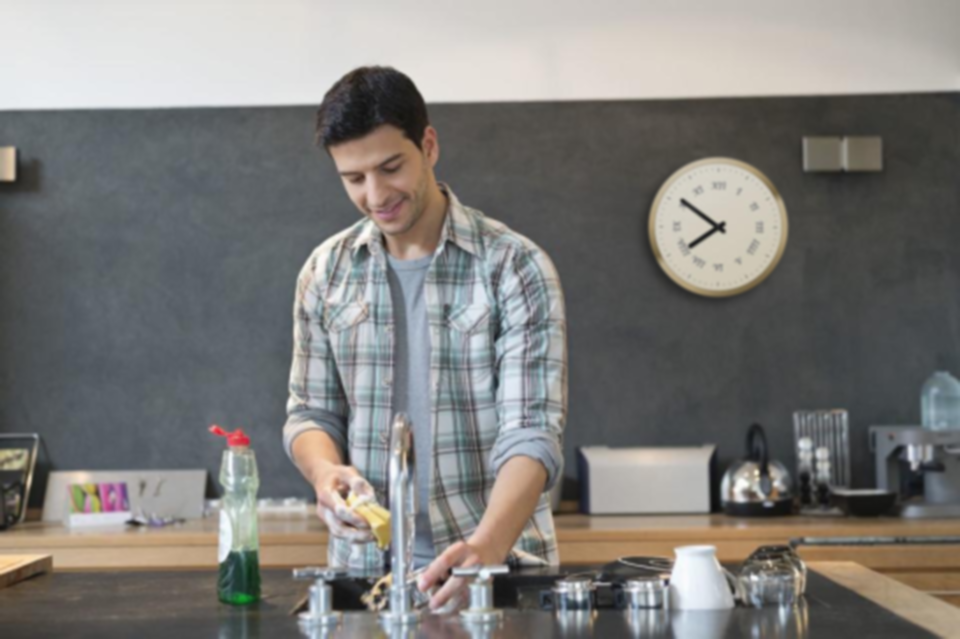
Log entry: 7 h 51 min
